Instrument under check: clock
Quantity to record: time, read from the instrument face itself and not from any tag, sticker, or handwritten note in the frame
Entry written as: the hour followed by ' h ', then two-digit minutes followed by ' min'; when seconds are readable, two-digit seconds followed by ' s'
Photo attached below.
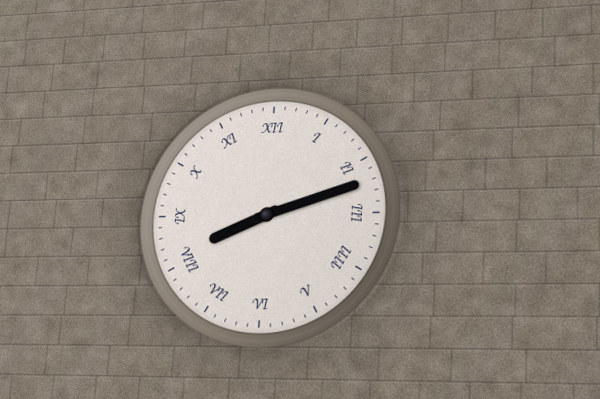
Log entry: 8 h 12 min
